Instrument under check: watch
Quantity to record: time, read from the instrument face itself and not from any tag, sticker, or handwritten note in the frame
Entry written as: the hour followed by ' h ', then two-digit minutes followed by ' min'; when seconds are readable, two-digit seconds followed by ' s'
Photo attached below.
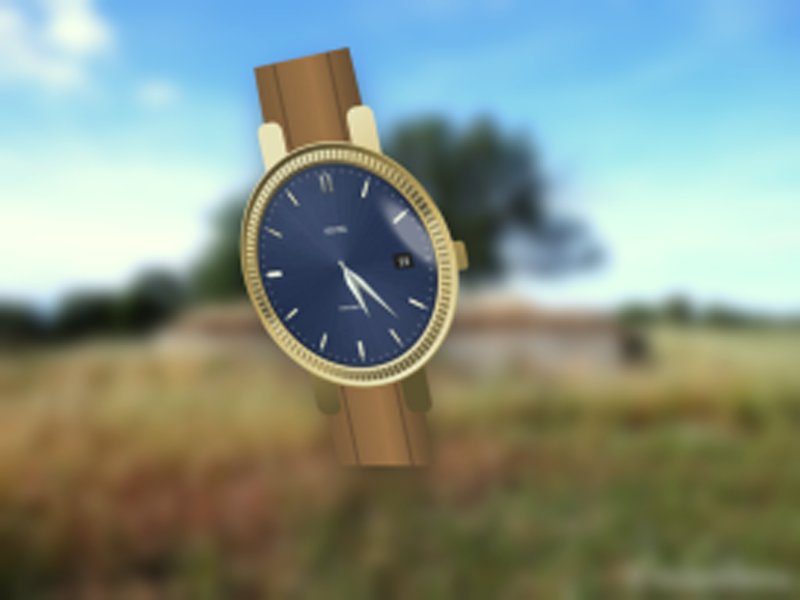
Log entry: 5 h 23 min
